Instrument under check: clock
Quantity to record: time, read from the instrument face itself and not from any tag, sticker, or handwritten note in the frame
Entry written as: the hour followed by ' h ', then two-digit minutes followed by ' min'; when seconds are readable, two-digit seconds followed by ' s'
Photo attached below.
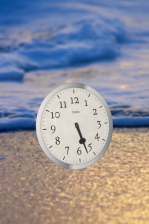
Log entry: 5 h 27 min
